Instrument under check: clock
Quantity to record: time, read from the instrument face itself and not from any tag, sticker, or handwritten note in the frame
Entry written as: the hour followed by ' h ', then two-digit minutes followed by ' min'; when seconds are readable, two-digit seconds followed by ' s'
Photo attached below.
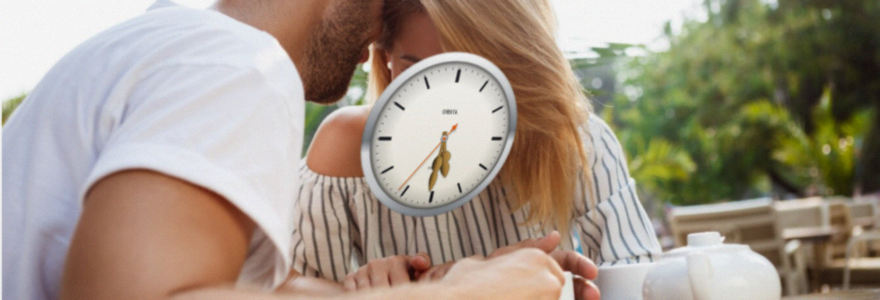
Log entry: 5 h 30 min 36 s
